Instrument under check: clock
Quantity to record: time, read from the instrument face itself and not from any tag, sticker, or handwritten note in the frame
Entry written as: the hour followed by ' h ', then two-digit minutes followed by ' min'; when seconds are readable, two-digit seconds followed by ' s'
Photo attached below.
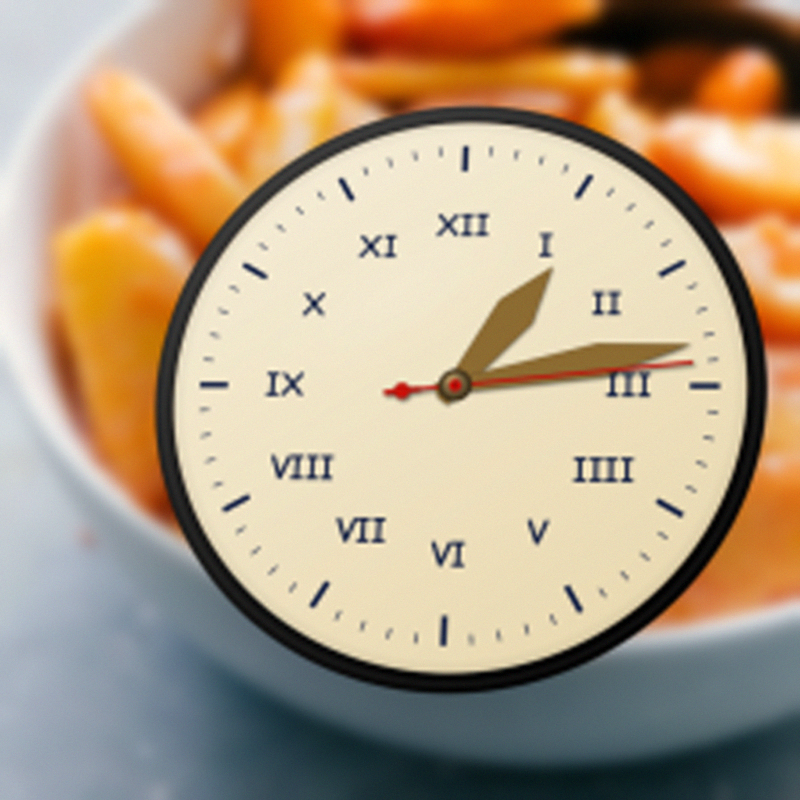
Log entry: 1 h 13 min 14 s
